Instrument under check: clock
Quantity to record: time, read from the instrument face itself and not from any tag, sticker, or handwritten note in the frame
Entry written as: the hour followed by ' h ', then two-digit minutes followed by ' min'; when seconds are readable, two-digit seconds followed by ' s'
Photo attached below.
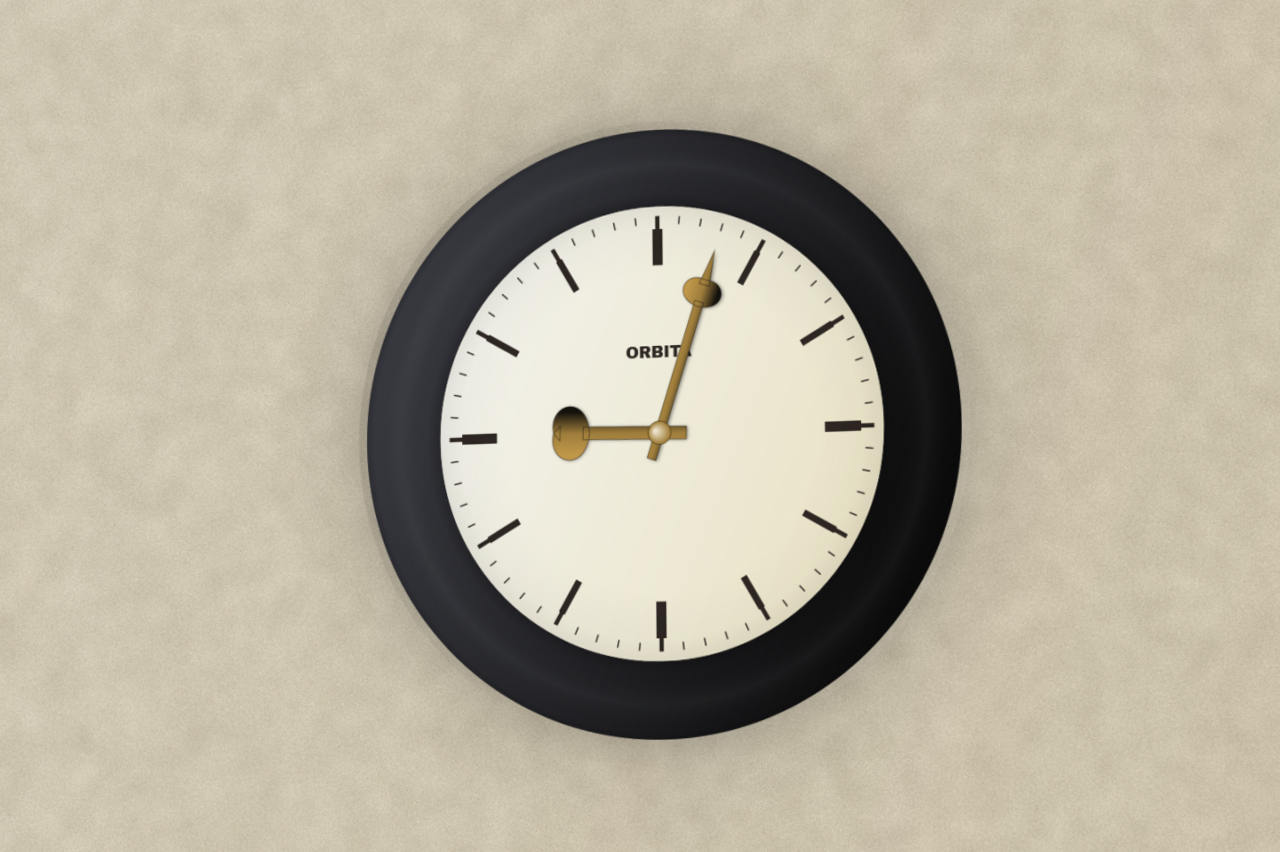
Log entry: 9 h 03 min
